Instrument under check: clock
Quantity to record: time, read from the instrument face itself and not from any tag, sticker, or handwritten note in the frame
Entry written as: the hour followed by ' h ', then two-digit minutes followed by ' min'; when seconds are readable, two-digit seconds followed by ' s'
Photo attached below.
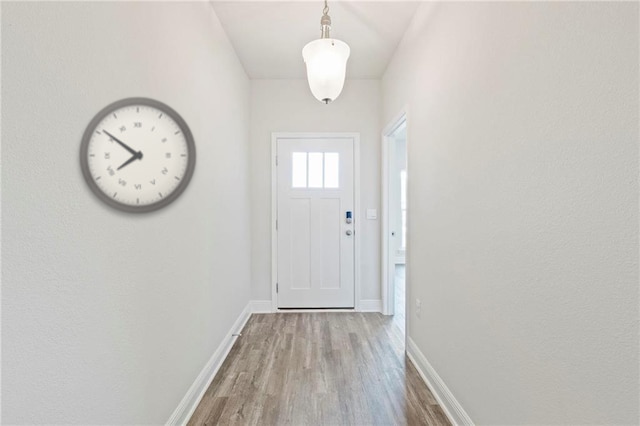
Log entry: 7 h 51 min
